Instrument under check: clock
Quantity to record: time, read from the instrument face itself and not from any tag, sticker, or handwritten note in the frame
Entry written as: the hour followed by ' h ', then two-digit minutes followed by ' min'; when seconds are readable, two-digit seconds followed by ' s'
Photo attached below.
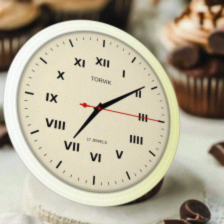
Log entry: 7 h 09 min 15 s
